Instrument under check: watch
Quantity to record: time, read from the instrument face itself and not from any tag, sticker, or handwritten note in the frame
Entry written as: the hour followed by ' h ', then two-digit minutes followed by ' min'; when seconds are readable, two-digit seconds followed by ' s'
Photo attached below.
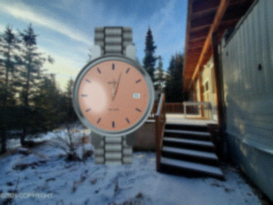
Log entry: 12 h 03 min
